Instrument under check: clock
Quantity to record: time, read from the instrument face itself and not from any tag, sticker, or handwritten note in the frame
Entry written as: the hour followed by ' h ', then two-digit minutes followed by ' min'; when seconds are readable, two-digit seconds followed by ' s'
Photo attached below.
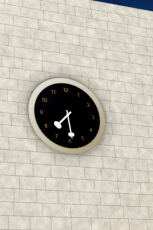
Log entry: 7 h 29 min
